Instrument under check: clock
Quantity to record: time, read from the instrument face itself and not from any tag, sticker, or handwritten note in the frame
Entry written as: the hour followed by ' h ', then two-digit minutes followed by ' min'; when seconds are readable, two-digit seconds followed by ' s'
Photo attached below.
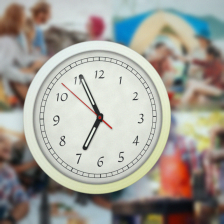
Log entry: 6 h 55 min 52 s
